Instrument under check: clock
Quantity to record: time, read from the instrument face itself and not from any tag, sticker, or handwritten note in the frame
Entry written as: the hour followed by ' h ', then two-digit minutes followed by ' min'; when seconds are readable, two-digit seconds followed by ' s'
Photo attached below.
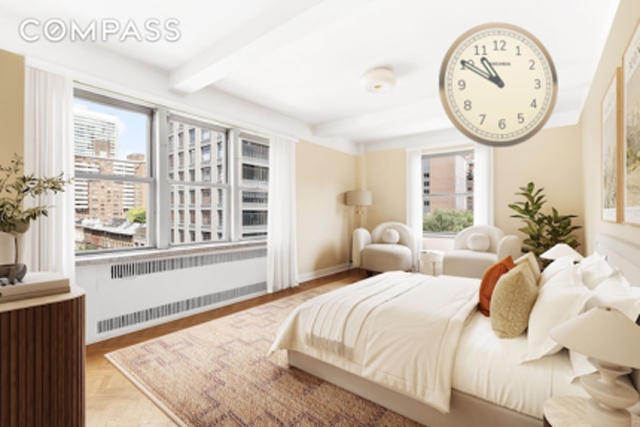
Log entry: 10 h 50 min
